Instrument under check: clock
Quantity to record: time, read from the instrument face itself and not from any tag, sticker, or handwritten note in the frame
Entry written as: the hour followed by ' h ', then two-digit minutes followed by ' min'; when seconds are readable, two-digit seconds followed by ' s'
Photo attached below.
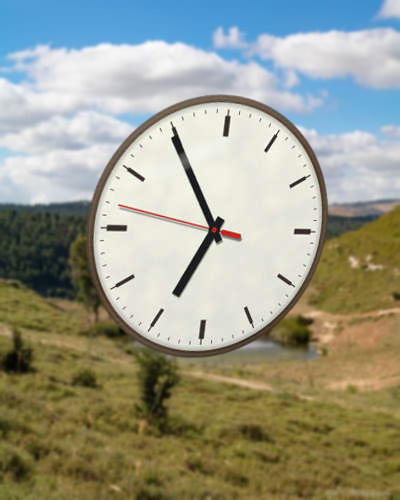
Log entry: 6 h 54 min 47 s
